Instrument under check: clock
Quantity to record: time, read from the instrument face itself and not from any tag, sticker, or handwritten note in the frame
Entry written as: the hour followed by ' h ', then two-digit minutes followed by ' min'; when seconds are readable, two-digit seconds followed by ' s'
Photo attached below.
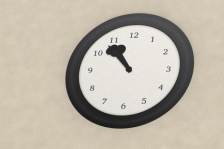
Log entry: 10 h 53 min
